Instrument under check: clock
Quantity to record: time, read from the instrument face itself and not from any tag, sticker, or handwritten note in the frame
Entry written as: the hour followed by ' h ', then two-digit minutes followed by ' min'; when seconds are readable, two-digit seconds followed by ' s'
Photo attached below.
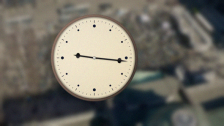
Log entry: 9 h 16 min
